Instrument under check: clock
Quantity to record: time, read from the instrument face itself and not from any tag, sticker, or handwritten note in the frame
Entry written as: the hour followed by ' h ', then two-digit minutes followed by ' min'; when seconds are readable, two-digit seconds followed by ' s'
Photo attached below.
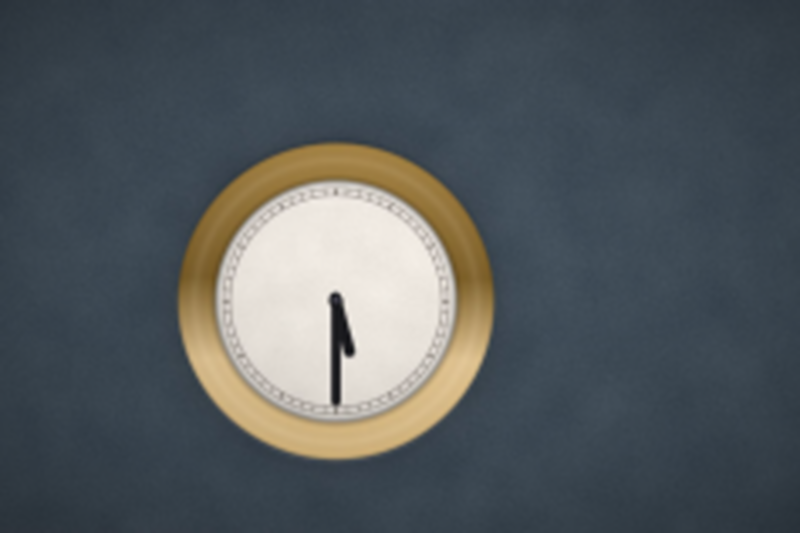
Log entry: 5 h 30 min
